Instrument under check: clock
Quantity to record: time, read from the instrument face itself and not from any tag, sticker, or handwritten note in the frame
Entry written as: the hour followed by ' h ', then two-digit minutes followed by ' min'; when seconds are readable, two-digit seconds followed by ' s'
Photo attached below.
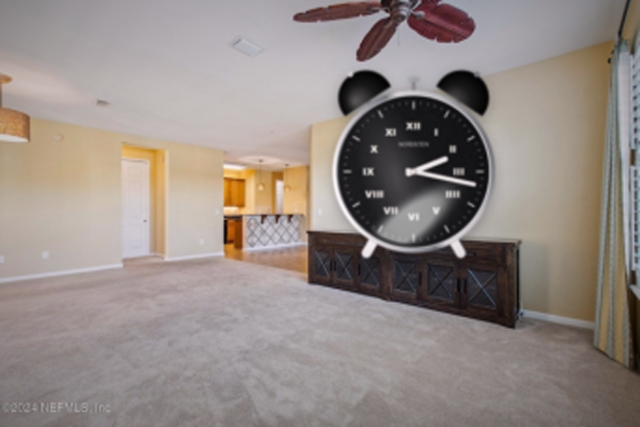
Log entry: 2 h 17 min
